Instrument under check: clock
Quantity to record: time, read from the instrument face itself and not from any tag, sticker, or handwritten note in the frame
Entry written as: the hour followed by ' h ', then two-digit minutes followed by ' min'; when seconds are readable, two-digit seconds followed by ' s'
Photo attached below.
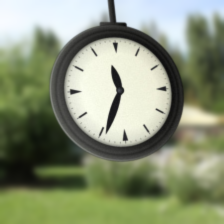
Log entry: 11 h 34 min
